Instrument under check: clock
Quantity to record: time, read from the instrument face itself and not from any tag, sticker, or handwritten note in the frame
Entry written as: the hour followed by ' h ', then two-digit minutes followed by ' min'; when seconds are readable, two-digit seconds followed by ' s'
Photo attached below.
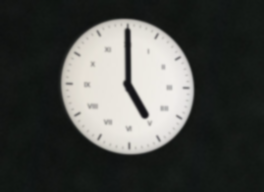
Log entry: 5 h 00 min
